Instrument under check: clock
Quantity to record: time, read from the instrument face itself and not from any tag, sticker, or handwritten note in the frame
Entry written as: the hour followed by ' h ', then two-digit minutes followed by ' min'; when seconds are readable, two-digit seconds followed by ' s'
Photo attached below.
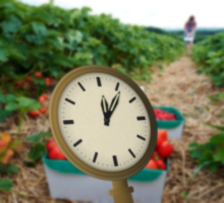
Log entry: 12 h 06 min
